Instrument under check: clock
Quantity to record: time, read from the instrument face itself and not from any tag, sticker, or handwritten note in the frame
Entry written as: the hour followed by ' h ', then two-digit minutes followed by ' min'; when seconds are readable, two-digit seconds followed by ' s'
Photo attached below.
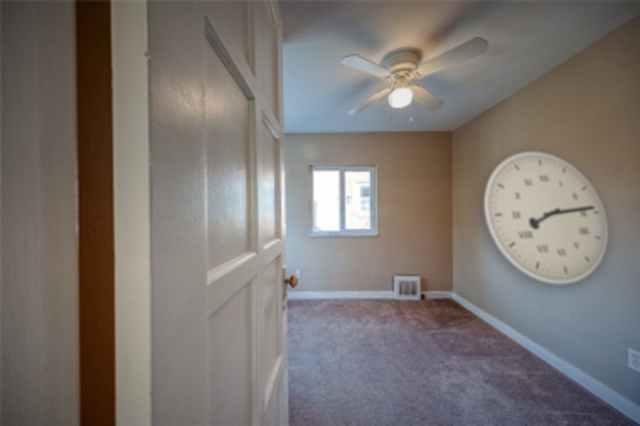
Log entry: 8 h 14 min
